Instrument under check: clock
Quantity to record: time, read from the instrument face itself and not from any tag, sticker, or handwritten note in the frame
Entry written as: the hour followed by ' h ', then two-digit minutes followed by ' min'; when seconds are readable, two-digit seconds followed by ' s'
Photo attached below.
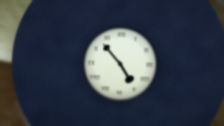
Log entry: 4 h 53 min
